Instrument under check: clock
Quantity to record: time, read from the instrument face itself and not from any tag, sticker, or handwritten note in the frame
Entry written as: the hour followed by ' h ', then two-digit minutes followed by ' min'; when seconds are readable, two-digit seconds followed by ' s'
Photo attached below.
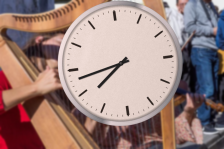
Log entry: 7 h 43 min
